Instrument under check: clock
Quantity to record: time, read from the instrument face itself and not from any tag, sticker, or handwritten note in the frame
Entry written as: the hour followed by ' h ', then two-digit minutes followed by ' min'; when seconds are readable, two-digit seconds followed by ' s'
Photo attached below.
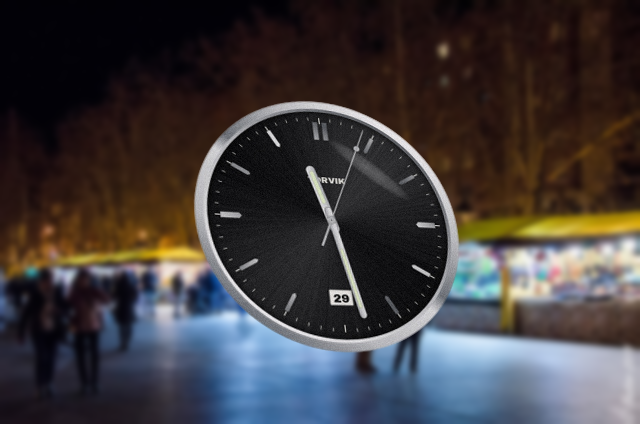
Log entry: 11 h 28 min 04 s
